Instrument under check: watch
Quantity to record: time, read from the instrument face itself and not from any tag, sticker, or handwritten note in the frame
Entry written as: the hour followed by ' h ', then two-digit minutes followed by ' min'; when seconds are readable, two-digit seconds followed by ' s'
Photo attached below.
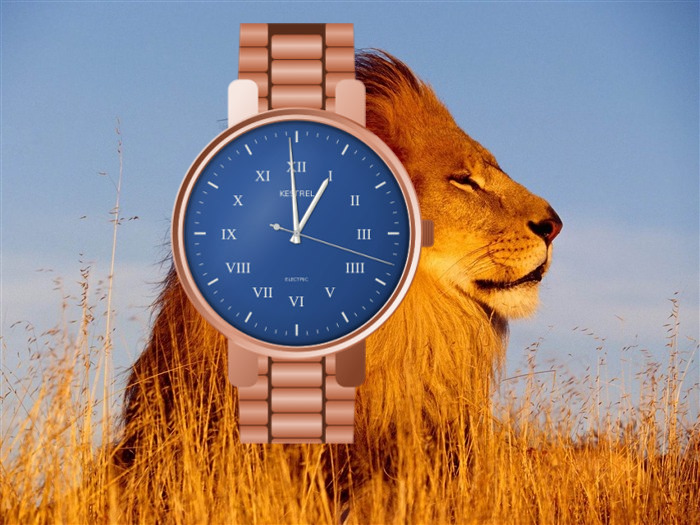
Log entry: 12 h 59 min 18 s
